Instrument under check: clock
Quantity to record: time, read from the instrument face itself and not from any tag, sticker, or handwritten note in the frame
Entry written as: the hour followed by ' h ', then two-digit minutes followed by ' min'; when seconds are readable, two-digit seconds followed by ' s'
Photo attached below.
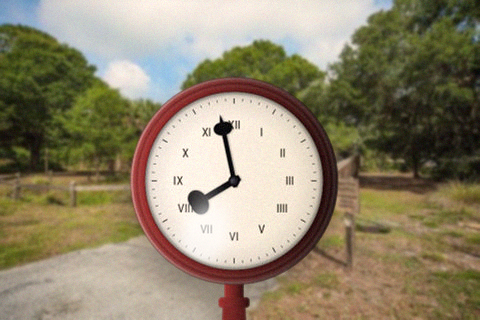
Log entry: 7 h 58 min
